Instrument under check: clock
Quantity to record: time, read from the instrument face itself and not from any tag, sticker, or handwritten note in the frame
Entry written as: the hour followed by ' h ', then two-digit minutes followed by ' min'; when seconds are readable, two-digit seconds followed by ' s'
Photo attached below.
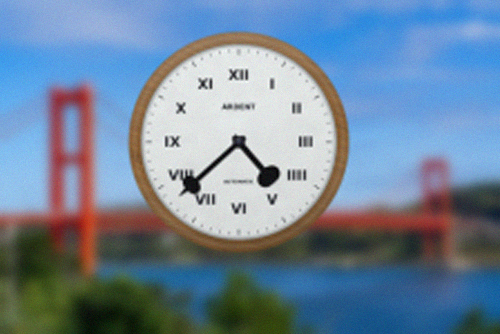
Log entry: 4 h 38 min
